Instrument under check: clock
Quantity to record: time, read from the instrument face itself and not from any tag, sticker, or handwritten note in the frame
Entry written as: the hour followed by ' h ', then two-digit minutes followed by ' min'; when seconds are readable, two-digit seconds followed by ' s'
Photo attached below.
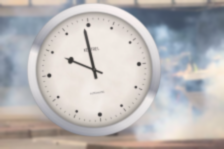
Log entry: 9 h 59 min
